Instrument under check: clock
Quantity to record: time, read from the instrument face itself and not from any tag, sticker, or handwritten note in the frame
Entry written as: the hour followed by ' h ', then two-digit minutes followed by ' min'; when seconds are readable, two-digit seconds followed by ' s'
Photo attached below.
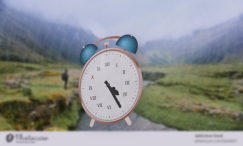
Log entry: 4 h 25 min
